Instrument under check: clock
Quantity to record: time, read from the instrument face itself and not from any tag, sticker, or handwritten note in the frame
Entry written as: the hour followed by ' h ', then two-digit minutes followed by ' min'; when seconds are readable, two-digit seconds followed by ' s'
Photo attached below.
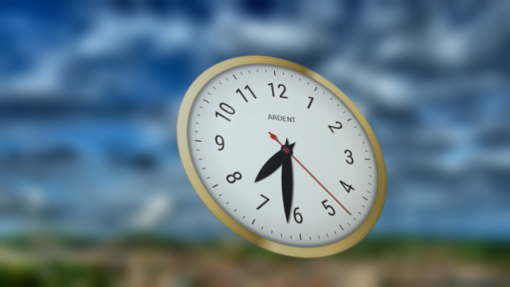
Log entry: 7 h 31 min 23 s
